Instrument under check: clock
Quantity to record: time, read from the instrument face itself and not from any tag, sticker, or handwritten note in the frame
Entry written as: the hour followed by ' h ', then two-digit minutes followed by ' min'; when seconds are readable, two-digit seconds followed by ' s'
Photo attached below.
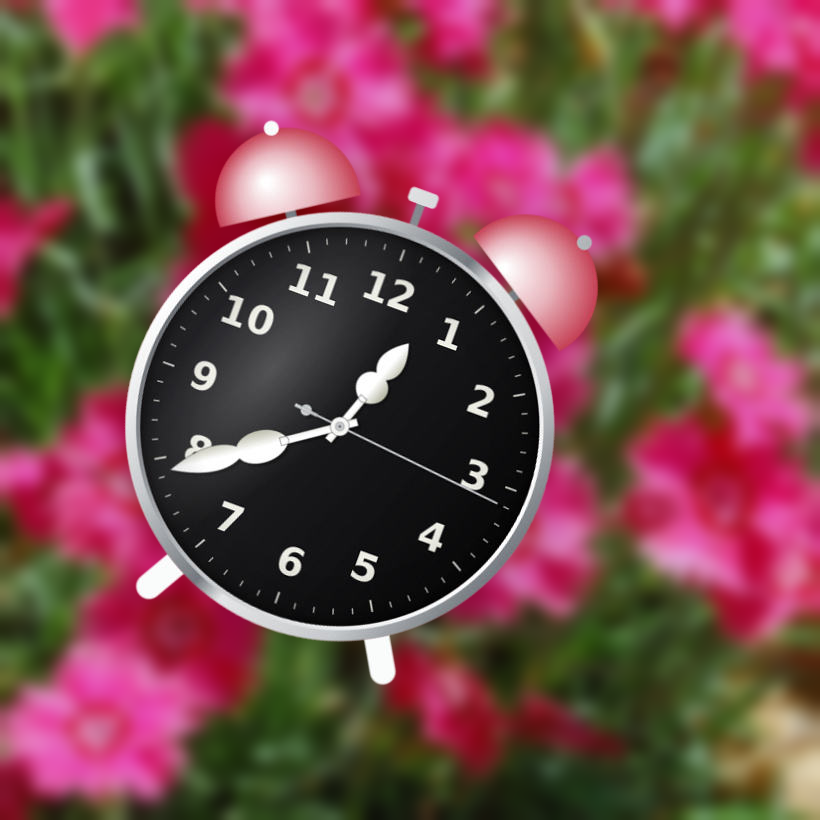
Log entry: 12 h 39 min 16 s
